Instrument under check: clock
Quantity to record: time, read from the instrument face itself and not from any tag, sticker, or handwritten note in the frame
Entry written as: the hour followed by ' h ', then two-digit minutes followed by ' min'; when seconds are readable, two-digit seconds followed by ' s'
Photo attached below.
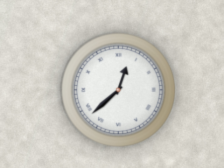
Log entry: 12 h 38 min
